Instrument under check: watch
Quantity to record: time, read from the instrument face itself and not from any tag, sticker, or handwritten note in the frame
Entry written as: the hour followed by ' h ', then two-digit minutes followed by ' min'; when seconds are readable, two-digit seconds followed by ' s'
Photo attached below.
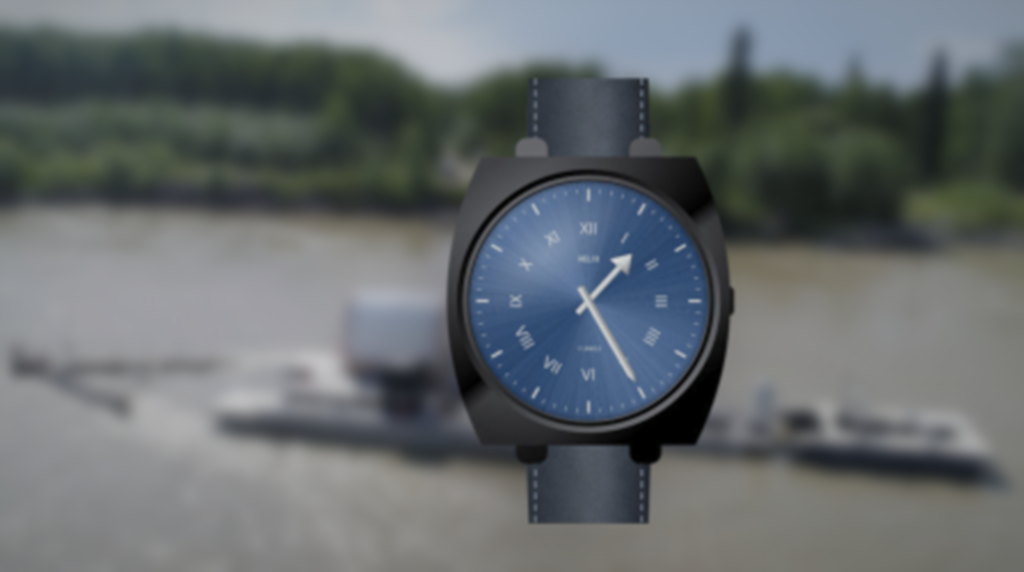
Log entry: 1 h 25 min
